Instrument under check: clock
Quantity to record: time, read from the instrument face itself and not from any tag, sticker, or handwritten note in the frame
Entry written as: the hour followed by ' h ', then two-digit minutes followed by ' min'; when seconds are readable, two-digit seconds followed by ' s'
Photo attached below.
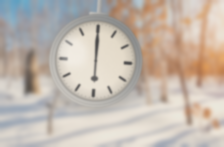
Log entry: 6 h 00 min
